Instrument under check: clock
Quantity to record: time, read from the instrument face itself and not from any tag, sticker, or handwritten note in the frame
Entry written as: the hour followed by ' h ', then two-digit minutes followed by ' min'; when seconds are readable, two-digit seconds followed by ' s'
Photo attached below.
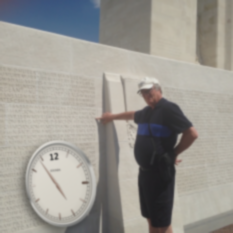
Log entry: 4 h 54 min
